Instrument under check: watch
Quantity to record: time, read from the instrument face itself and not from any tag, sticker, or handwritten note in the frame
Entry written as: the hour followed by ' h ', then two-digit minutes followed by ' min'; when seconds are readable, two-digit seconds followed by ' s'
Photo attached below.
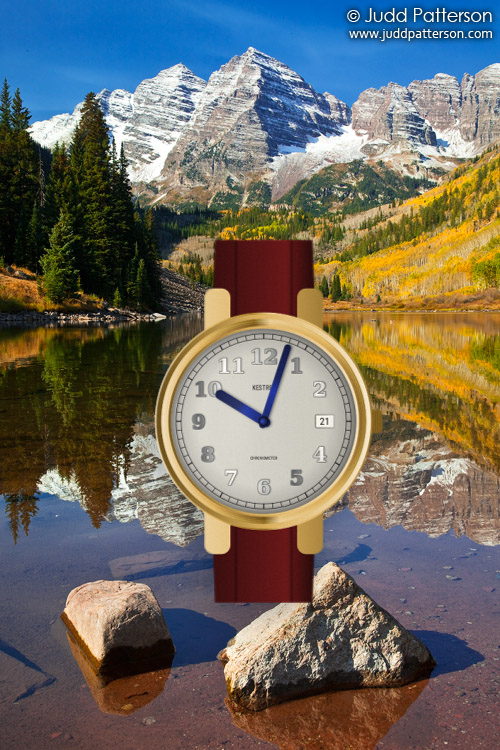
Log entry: 10 h 03 min
